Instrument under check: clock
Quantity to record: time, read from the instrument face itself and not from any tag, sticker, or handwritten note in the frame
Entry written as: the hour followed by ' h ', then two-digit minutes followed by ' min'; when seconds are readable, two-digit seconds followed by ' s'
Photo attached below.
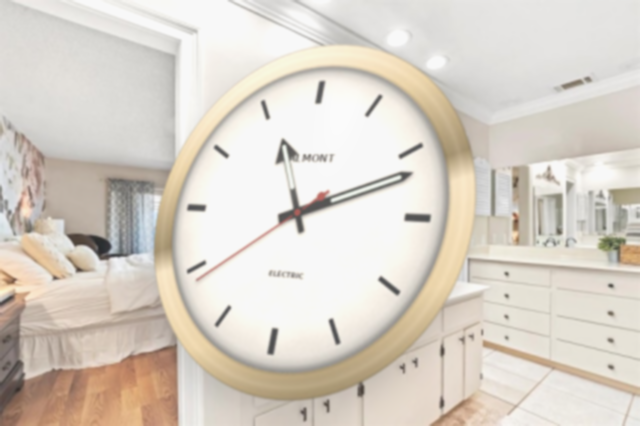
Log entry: 11 h 11 min 39 s
